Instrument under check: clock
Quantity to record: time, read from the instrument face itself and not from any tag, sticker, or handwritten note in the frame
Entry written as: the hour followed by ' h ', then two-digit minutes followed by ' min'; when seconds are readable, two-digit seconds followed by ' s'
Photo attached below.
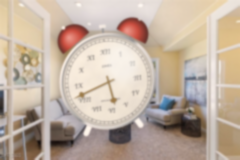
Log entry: 5 h 42 min
